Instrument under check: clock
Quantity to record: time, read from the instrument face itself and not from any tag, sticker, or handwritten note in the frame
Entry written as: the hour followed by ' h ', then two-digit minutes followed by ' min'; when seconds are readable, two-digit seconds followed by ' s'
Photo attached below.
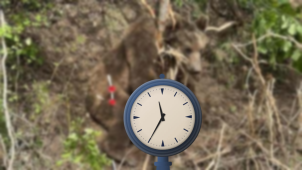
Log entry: 11 h 35 min
